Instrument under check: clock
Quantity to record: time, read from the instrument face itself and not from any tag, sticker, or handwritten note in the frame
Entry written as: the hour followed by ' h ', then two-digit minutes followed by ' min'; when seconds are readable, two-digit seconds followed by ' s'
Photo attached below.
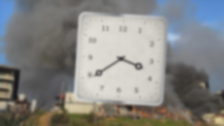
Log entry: 3 h 39 min
